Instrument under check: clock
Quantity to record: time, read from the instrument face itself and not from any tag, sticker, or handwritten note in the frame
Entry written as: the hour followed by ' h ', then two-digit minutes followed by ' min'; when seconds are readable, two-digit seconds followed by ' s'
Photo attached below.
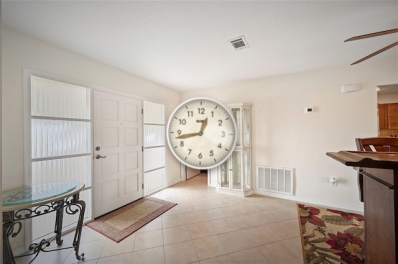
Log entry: 12 h 43 min
